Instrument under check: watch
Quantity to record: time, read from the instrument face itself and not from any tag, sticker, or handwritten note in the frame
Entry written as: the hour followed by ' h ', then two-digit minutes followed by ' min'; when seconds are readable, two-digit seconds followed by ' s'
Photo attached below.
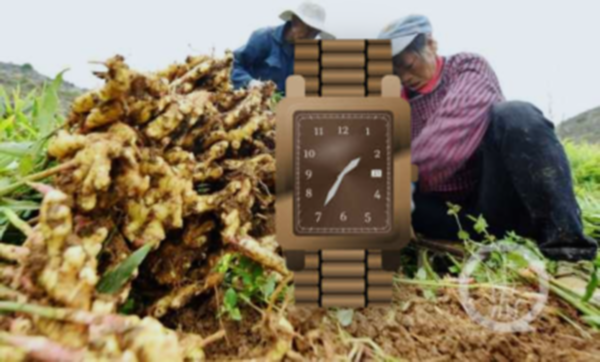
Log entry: 1 h 35 min
